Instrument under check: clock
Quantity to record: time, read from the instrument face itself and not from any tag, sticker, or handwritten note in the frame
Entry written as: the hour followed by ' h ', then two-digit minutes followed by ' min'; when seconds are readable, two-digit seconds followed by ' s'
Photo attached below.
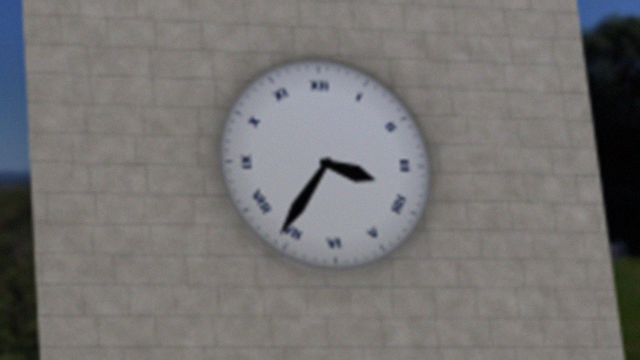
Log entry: 3 h 36 min
